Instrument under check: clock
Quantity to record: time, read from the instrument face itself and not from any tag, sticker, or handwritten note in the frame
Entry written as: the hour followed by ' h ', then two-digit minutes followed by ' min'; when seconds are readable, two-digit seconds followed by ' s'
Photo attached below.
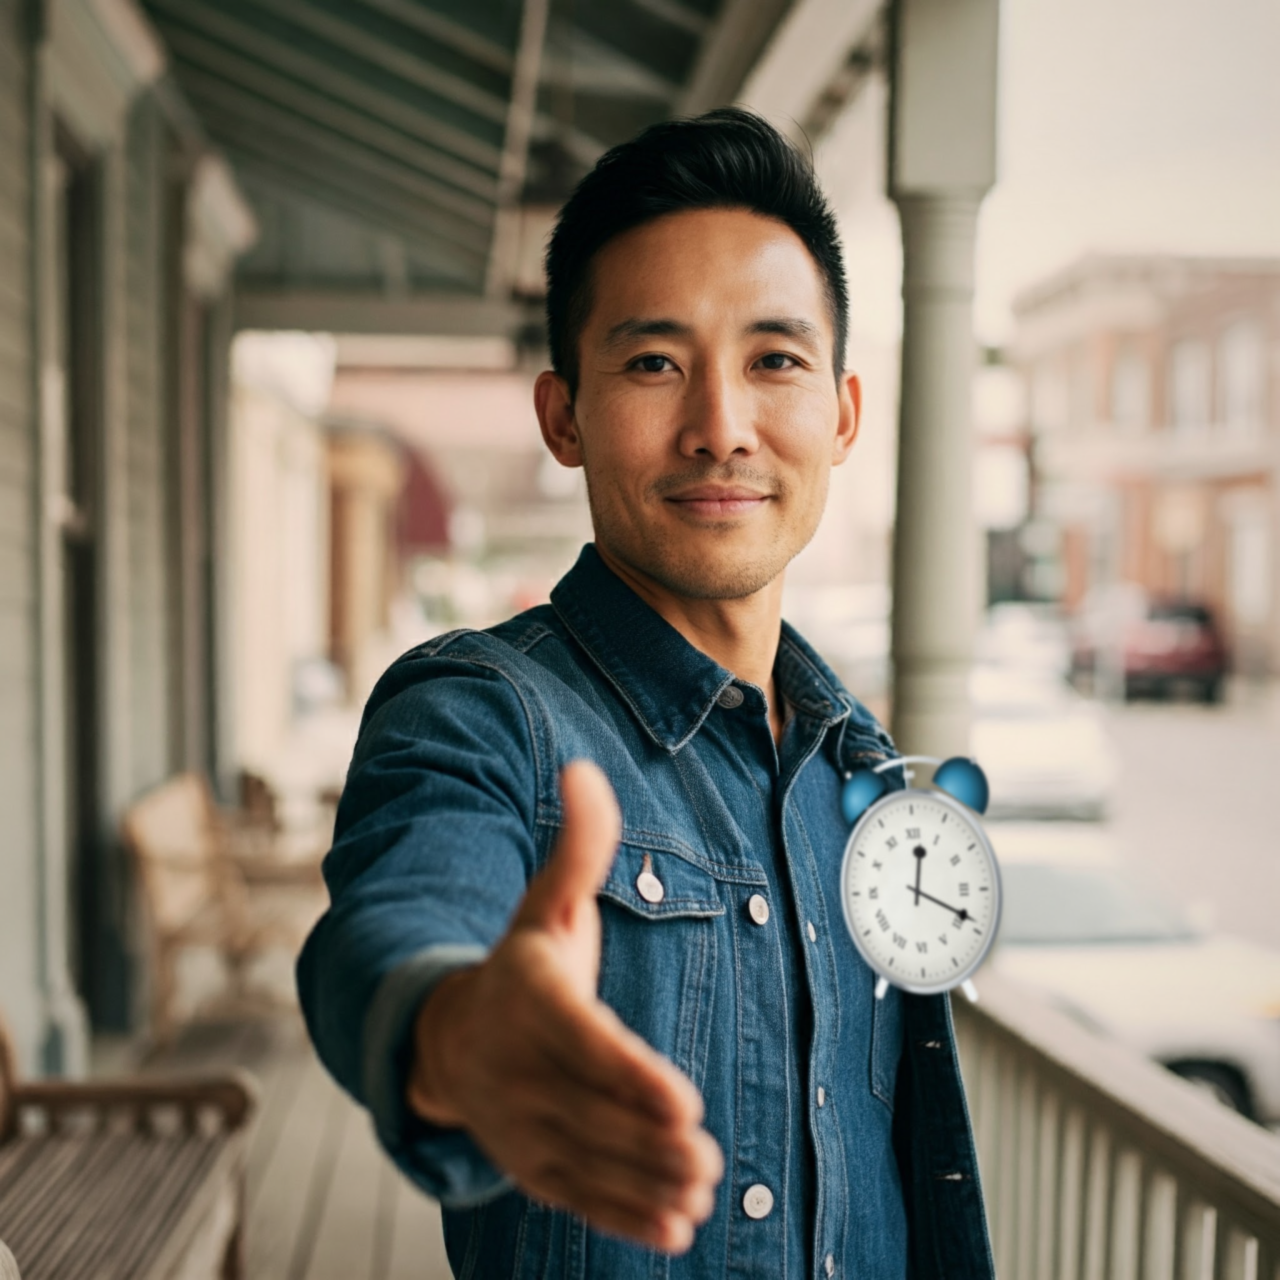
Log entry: 12 h 19 min
